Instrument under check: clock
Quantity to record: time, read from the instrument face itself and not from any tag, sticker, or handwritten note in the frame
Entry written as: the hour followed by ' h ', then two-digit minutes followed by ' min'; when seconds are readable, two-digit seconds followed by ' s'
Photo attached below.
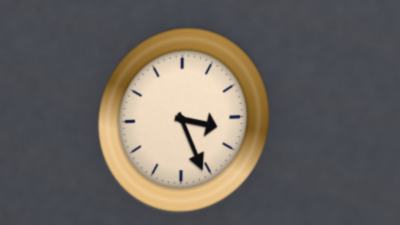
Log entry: 3 h 26 min
